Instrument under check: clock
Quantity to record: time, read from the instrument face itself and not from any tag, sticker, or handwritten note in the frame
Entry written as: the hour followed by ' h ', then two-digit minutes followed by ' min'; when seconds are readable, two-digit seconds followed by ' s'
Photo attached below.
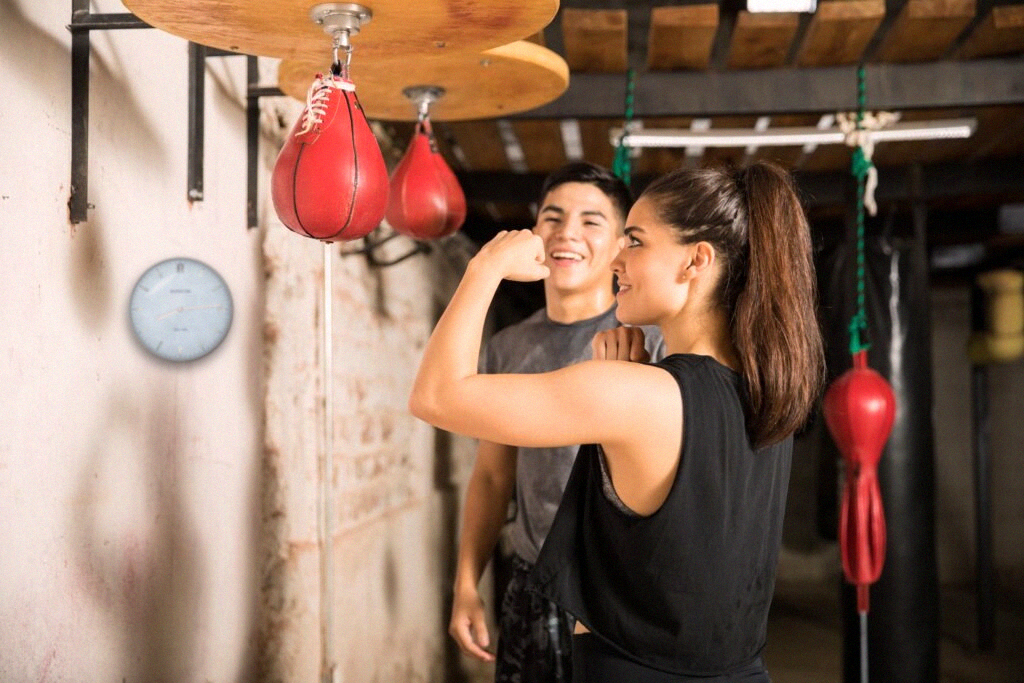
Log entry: 8 h 14 min
